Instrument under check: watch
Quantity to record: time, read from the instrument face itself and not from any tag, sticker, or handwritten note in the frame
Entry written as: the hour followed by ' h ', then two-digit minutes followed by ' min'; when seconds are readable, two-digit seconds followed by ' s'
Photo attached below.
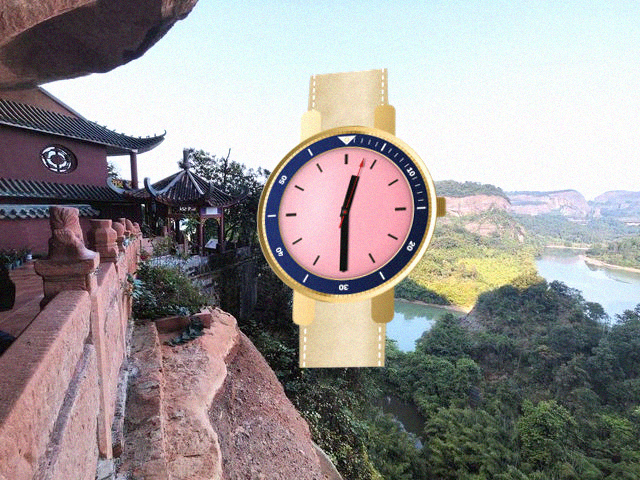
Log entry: 12 h 30 min 03 s
